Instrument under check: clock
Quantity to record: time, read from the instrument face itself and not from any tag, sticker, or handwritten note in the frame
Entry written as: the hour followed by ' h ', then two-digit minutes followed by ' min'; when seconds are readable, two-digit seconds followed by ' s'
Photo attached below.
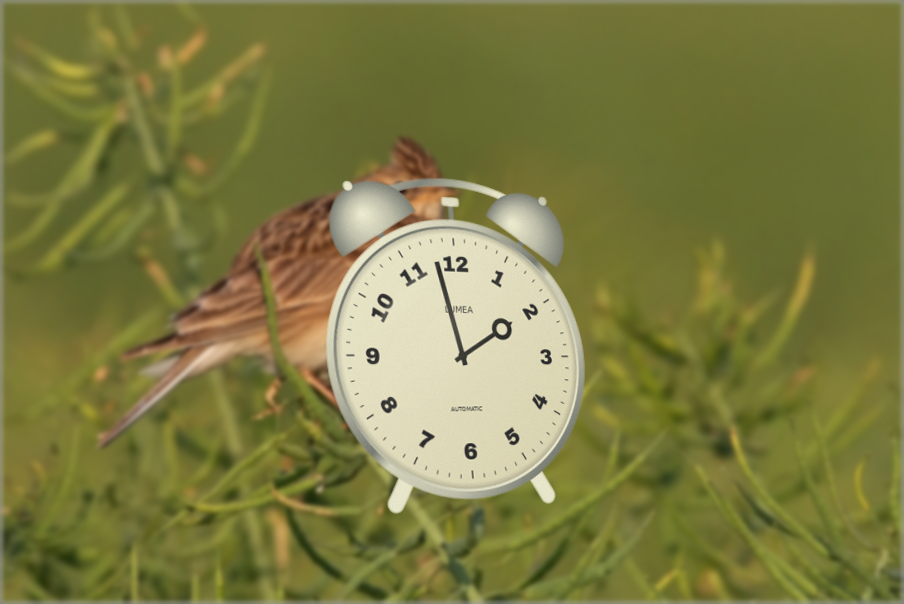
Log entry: 1 h 58 min
